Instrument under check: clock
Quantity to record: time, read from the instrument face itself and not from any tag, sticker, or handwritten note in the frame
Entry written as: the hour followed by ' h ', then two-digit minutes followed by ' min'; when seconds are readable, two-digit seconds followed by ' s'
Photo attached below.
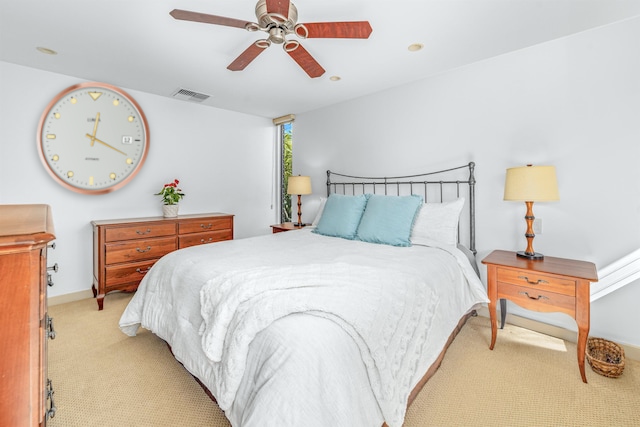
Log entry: 12 h 19 min
